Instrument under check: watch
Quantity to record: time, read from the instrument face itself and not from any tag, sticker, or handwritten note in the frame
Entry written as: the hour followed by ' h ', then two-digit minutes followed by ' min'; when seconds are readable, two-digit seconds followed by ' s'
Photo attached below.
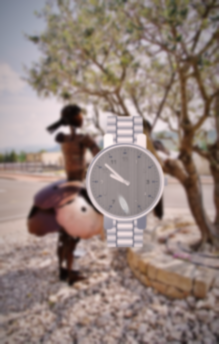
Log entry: 9 h 52 min
